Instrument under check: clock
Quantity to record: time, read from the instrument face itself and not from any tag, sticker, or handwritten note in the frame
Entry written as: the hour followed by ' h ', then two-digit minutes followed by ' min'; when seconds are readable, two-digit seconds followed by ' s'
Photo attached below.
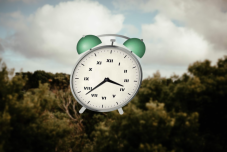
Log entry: 3 h 38 min
